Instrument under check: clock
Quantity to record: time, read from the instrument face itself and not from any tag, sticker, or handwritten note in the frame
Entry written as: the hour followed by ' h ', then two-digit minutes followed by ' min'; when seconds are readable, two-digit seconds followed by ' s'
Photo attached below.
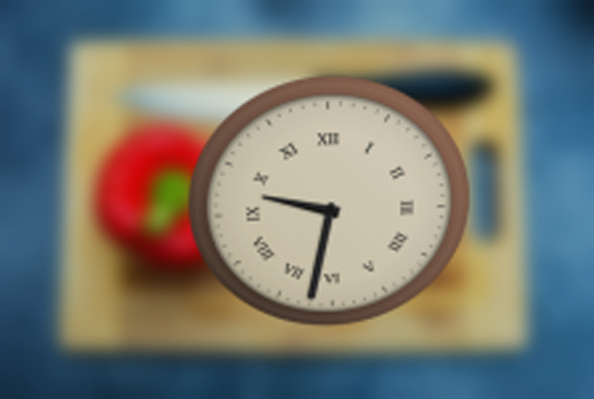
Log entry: 9 h 32 min
